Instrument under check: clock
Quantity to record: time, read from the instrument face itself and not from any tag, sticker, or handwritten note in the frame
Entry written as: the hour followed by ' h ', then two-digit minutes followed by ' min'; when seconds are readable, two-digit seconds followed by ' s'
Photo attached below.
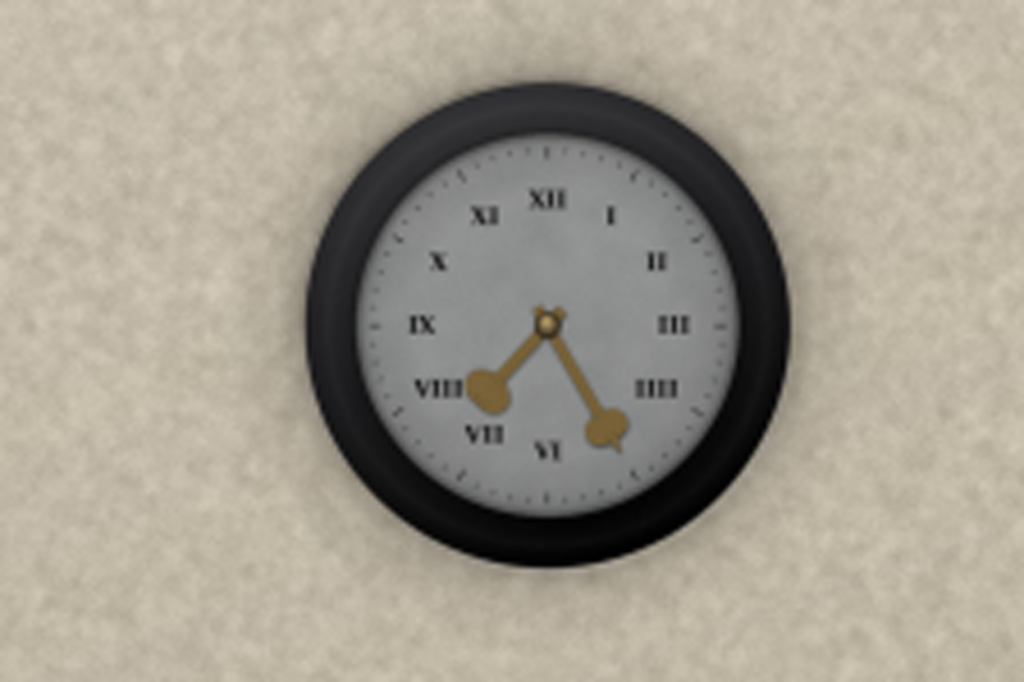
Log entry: 7 h 25 min
